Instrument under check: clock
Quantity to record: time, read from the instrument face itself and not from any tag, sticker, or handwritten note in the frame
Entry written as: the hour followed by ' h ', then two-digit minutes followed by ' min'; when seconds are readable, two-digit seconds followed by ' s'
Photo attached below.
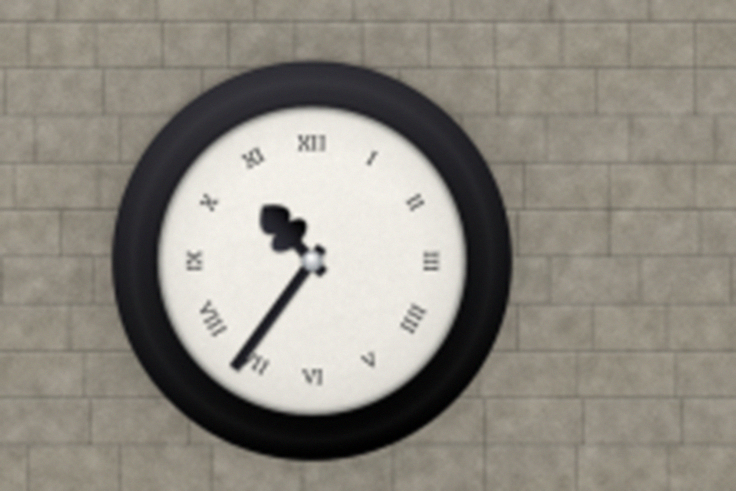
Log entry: 10 h 36 min
